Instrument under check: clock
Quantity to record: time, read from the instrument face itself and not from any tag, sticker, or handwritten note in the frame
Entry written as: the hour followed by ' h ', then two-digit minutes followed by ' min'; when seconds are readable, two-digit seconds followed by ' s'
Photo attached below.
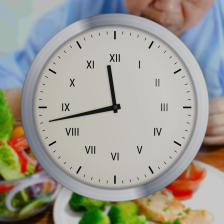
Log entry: 11 h 43 min
